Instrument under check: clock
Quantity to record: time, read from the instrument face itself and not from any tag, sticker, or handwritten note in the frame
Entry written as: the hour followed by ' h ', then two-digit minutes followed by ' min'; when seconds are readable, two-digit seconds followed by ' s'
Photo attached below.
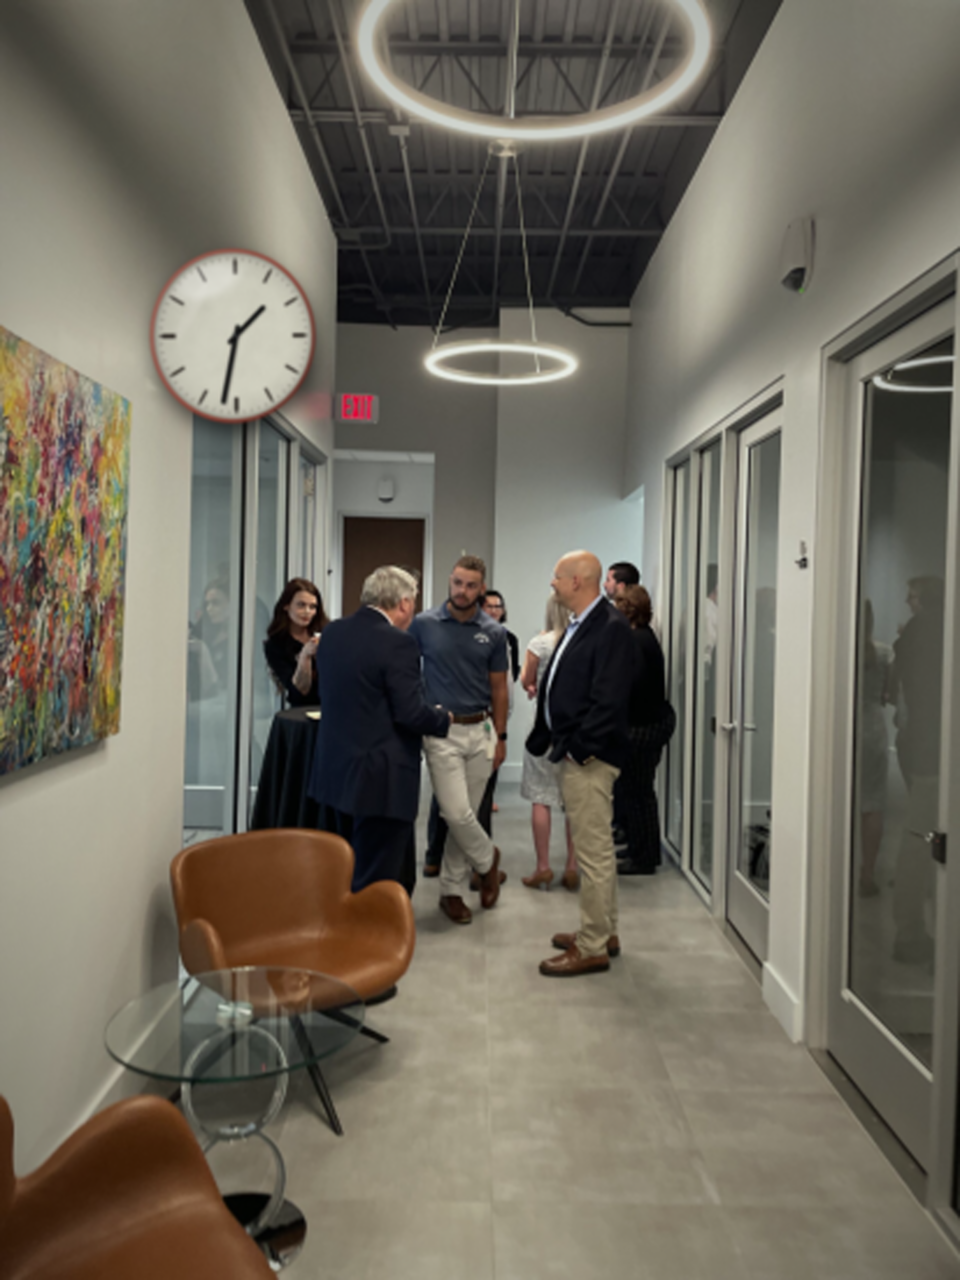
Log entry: 1 h 32 min
